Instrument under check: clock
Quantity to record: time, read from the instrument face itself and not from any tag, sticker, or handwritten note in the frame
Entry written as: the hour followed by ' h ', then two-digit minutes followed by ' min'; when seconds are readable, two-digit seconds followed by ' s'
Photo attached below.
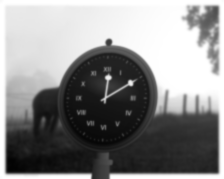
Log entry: 12 h 10 min
